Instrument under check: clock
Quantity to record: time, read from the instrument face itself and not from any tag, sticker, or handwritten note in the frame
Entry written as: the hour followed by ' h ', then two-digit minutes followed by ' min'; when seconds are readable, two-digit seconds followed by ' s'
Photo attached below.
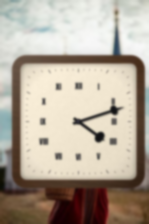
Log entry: 4 h 12 min
